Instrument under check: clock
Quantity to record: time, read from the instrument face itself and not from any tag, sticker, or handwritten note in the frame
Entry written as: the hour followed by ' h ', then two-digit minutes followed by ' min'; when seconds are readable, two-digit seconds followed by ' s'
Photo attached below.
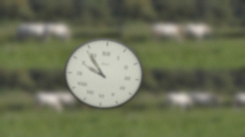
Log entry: 9 h 54 min
